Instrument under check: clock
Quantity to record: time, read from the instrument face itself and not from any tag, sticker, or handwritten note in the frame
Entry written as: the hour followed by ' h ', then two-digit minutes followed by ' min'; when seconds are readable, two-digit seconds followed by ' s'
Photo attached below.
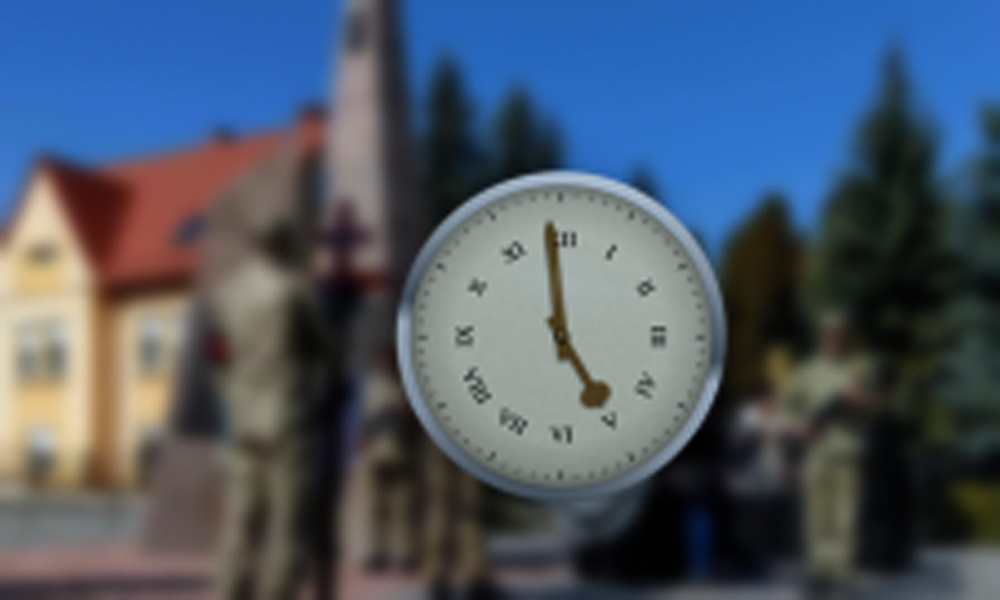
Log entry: 4 h 59 min
